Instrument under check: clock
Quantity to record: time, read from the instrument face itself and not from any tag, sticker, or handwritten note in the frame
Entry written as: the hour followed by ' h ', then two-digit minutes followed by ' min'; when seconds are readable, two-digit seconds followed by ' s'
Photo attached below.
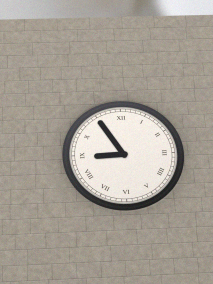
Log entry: 8 h 55 min
